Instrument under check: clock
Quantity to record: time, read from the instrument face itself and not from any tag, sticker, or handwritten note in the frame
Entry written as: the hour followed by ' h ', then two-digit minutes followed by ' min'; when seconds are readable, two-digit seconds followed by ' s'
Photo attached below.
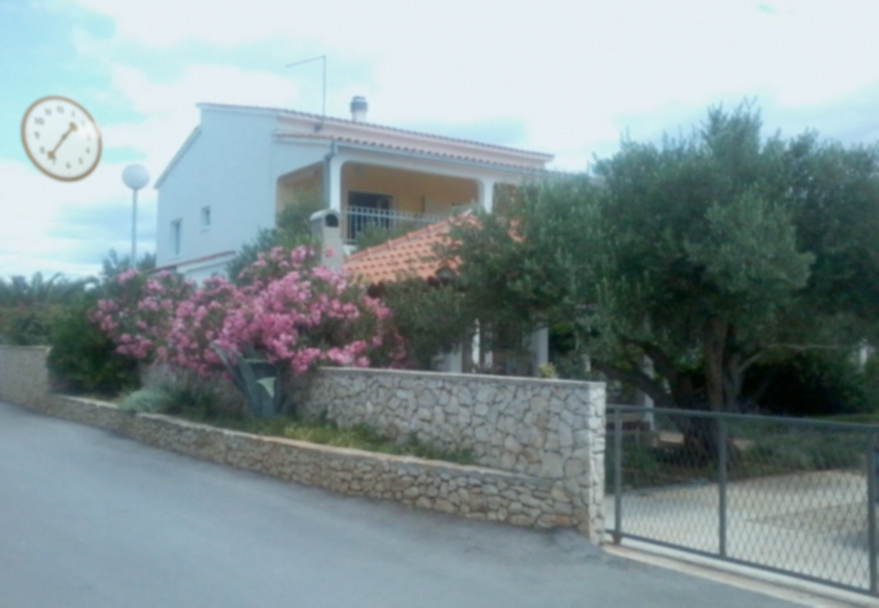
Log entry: 1 h 37 min
